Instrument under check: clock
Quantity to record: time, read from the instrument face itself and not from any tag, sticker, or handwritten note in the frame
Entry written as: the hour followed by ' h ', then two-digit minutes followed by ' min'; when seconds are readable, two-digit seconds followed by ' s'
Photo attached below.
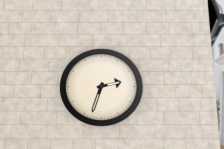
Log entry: 2 h 33 min
